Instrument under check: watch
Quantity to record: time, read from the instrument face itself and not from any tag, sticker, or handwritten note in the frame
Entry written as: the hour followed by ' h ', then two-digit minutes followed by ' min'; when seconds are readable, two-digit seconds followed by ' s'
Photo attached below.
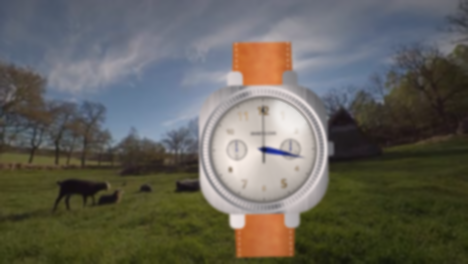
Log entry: 3 h 17 min
